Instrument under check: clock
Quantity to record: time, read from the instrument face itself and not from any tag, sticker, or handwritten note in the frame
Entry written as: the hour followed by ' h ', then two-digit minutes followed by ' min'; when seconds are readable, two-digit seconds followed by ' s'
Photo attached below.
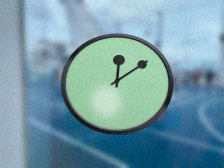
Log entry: 12 h 09 min
